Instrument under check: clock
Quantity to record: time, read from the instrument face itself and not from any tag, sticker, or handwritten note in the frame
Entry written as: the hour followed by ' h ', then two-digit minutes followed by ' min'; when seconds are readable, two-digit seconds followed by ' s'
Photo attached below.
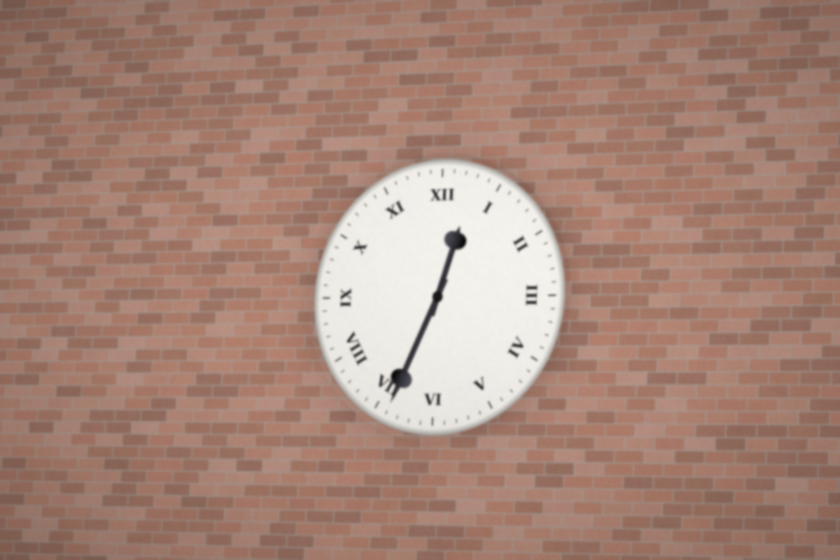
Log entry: 12 h 34 min
